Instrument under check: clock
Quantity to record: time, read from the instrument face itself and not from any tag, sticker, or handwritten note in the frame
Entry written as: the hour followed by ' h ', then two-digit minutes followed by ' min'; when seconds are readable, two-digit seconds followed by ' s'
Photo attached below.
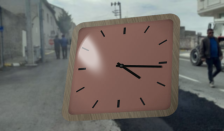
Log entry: 4 h 16 min
